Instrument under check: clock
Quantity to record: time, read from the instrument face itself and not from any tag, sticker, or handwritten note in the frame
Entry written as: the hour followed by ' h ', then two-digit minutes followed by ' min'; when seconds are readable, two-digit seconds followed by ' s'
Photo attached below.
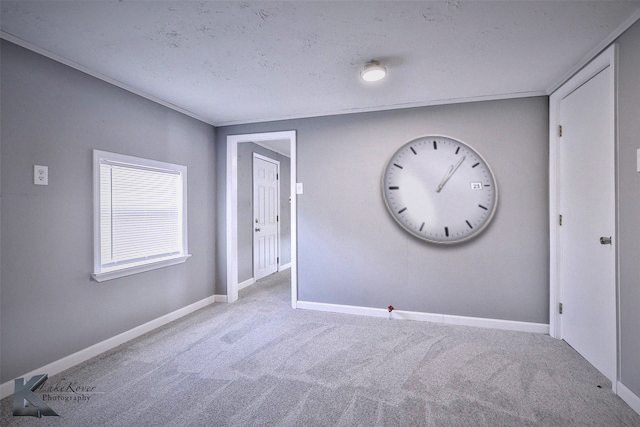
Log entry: 1 h 07 min
